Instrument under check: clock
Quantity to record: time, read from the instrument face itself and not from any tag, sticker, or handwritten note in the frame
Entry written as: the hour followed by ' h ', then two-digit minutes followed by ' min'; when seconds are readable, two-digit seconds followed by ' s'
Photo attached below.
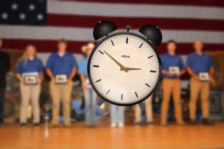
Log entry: 2 h 51 min
